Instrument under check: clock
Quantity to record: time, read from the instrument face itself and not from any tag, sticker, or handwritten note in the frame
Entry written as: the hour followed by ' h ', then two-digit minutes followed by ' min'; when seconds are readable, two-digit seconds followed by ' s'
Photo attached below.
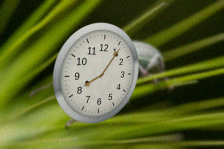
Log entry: 8 h 06 min
